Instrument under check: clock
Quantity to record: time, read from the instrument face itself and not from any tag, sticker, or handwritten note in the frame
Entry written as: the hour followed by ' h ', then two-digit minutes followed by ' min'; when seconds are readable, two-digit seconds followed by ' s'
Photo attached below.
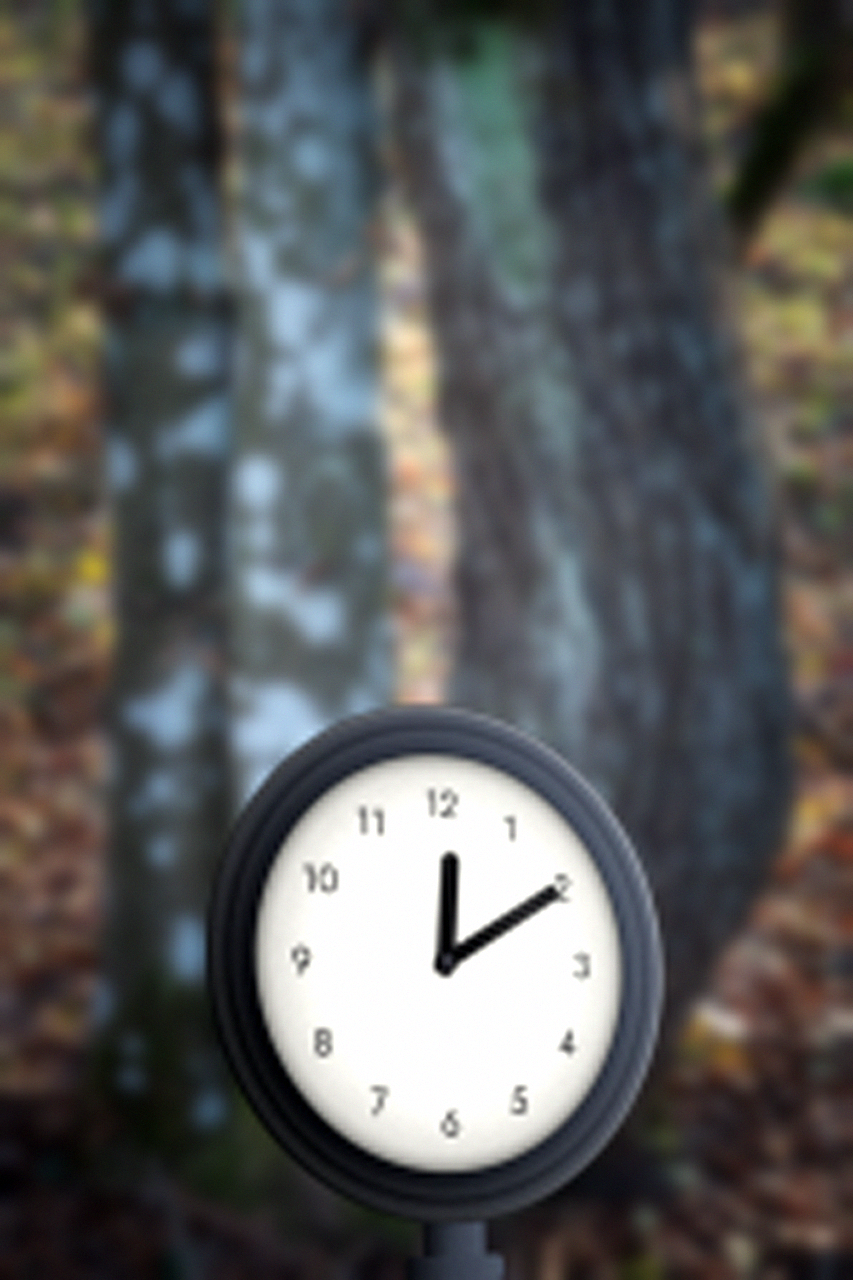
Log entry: 12 h 10 min
